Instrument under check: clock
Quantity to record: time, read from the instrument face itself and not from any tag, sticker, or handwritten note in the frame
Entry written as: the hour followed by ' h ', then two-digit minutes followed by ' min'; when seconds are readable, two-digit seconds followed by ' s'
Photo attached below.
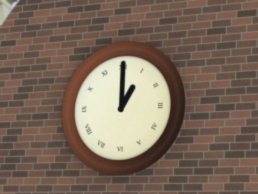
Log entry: 1 h 00 min
